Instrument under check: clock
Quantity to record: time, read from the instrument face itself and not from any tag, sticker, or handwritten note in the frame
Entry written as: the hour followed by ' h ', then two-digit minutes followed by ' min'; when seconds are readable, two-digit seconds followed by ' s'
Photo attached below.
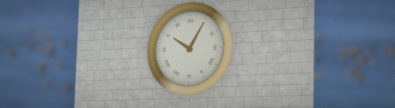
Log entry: 10 h 05 min
